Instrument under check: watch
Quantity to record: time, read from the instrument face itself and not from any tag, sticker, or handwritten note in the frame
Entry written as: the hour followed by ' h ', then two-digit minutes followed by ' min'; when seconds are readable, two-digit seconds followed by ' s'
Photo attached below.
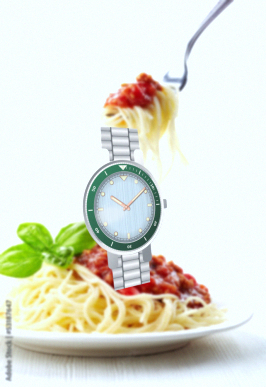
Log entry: 10 h 09 min
